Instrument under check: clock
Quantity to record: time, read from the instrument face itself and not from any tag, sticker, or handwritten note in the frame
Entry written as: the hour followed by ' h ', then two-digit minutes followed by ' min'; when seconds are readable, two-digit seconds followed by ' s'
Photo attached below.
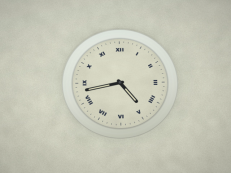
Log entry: 4 h 43 min
